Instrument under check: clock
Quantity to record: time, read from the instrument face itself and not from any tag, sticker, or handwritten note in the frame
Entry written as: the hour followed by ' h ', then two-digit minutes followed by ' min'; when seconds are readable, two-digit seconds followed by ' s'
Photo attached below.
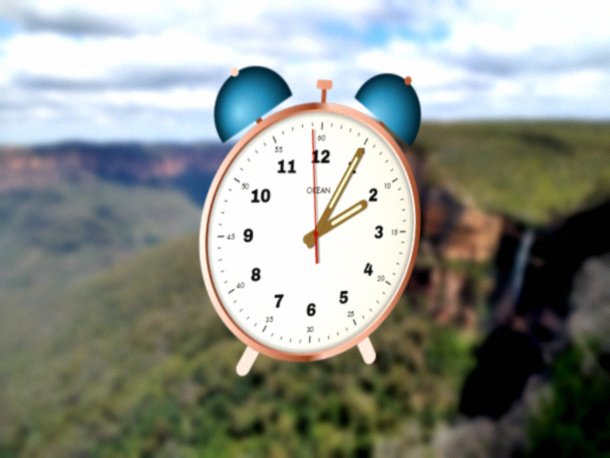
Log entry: 2 h 04 min 59 s
